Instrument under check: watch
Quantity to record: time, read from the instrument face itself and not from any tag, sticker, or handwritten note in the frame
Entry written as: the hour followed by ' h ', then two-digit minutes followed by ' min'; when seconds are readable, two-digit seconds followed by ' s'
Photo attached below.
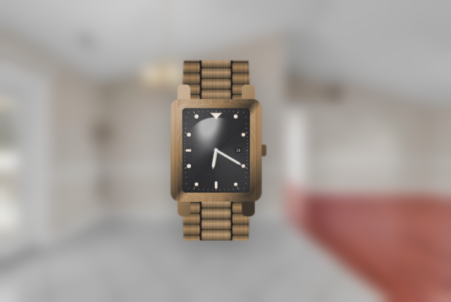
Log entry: 6 h 20 min
